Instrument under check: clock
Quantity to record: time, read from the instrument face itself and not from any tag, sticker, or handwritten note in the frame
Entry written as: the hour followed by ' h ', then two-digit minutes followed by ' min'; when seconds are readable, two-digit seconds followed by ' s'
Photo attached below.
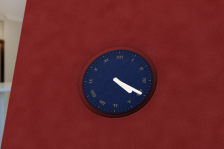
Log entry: 4 h 20 min
